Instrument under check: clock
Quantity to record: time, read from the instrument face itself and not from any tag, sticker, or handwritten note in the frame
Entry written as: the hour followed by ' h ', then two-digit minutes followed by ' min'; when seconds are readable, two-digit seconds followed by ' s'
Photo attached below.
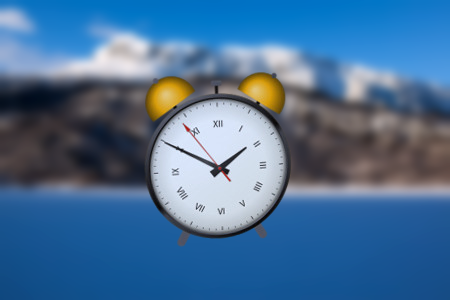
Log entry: 1 h 49 min 54 s
